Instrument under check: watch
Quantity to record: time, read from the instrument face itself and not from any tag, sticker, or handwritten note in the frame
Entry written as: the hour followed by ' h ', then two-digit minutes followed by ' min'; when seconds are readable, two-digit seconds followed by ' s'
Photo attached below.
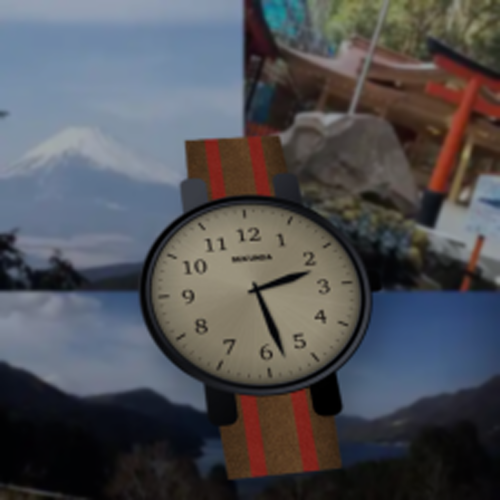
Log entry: 2 h 28 min
